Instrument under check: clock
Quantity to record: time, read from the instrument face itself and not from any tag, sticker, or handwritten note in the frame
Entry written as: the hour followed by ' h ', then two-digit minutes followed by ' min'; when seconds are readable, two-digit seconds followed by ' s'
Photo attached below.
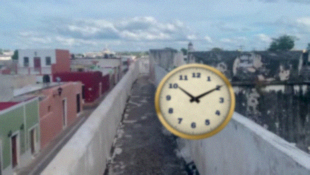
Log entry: 10 h 10 min
